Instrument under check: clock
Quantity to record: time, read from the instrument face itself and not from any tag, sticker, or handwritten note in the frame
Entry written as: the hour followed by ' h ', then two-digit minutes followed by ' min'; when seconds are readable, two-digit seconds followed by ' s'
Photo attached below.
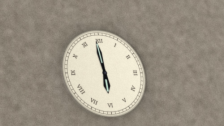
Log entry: 5 h 59 min
